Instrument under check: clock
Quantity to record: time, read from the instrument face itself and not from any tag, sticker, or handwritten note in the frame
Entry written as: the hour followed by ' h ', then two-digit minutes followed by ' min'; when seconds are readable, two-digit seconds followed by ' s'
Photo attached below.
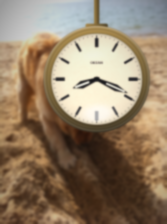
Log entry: 8 h 19 min
